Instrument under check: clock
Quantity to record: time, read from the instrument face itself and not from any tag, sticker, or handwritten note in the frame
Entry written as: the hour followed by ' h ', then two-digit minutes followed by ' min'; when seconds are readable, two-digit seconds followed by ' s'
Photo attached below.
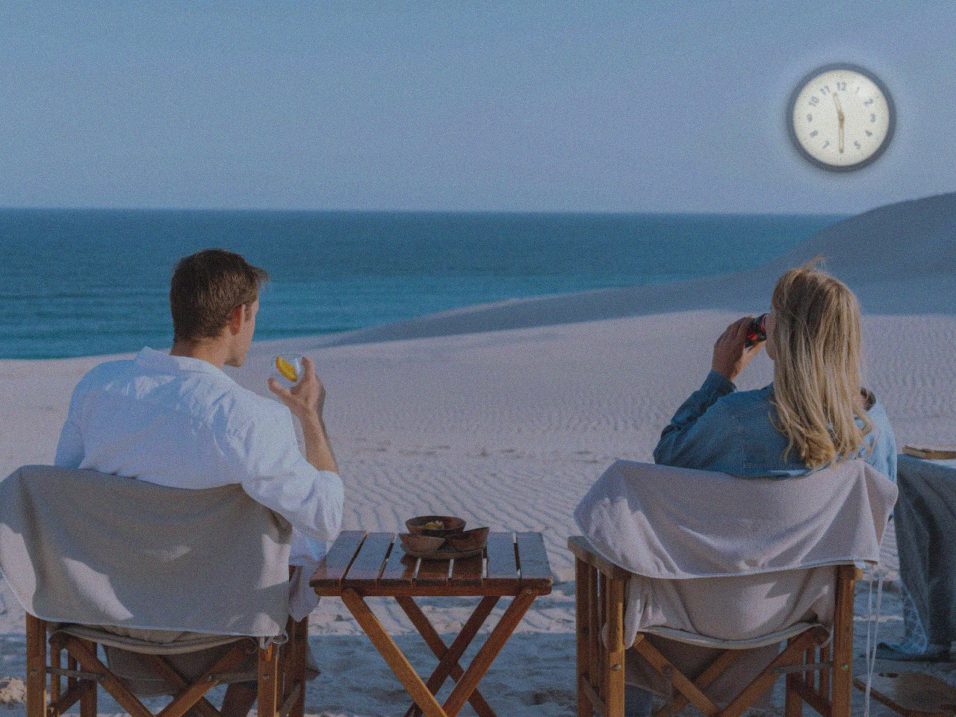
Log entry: 11 h 30 min
